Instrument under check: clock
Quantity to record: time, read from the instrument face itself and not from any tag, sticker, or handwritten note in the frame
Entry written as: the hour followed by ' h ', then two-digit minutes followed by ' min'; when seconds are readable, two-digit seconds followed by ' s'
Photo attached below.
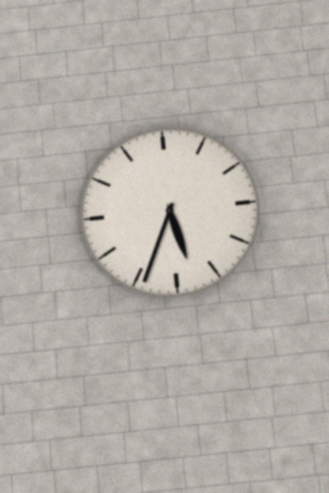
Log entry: 5 h 34 min
